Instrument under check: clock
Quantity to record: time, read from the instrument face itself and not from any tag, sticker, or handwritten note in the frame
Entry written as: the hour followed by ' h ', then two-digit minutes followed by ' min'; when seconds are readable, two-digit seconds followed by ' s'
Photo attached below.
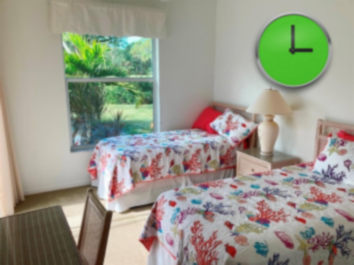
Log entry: 3 h 00 min
